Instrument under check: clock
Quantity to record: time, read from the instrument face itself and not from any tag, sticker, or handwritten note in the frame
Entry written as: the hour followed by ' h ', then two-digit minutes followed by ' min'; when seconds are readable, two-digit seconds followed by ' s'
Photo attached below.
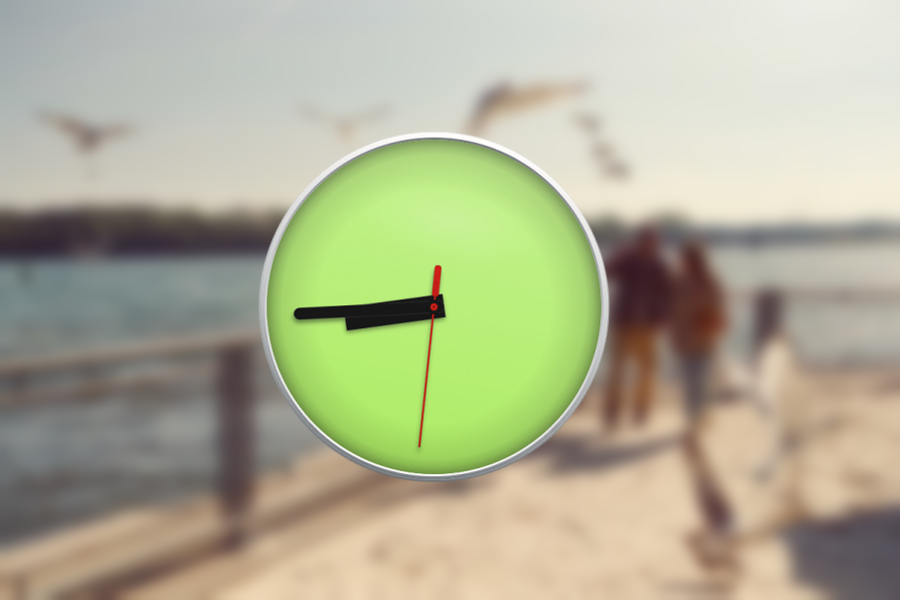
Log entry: 8 h 44 min 31 s
